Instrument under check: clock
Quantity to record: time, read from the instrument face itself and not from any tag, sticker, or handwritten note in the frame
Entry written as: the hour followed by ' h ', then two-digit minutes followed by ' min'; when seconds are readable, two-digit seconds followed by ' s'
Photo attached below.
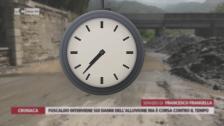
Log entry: 7 h 37 min
